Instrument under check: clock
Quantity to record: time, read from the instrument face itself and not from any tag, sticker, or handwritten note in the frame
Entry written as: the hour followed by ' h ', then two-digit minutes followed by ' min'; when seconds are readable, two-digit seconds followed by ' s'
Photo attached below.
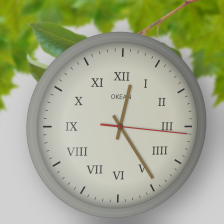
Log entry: 12 h 24 min 16 s
